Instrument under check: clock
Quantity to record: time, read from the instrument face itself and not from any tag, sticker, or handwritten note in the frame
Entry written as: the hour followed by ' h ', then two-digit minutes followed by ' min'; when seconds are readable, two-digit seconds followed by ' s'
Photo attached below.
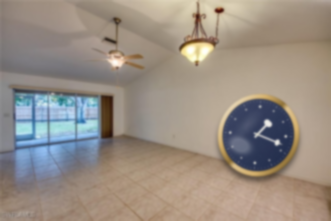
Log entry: 1 h 18 min
